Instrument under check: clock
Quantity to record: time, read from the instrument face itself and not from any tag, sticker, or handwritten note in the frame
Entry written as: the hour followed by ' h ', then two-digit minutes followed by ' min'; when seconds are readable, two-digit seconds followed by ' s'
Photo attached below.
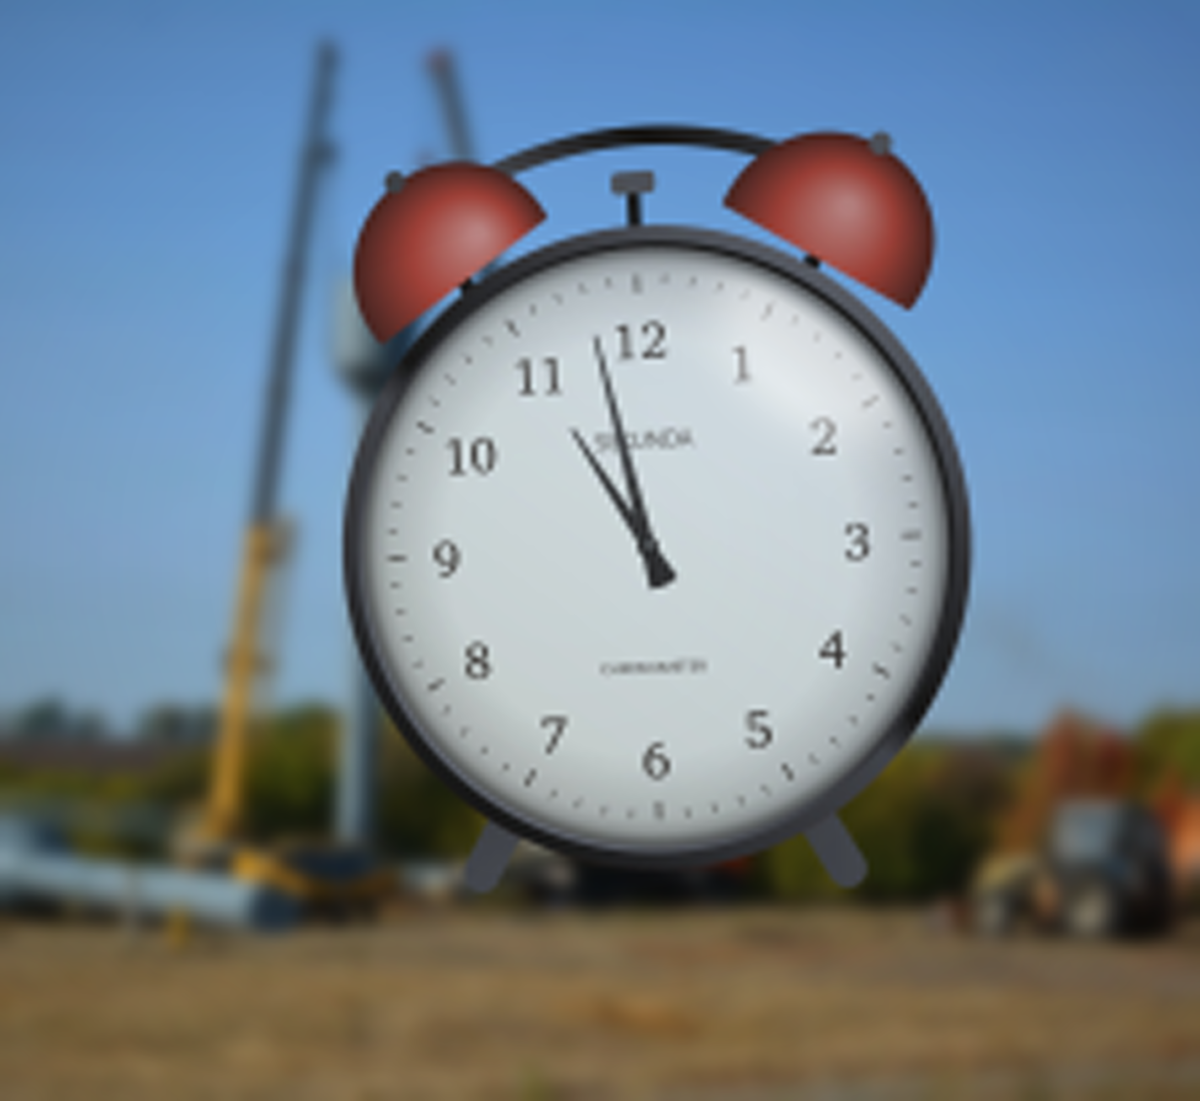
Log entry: 10 h 58 min
